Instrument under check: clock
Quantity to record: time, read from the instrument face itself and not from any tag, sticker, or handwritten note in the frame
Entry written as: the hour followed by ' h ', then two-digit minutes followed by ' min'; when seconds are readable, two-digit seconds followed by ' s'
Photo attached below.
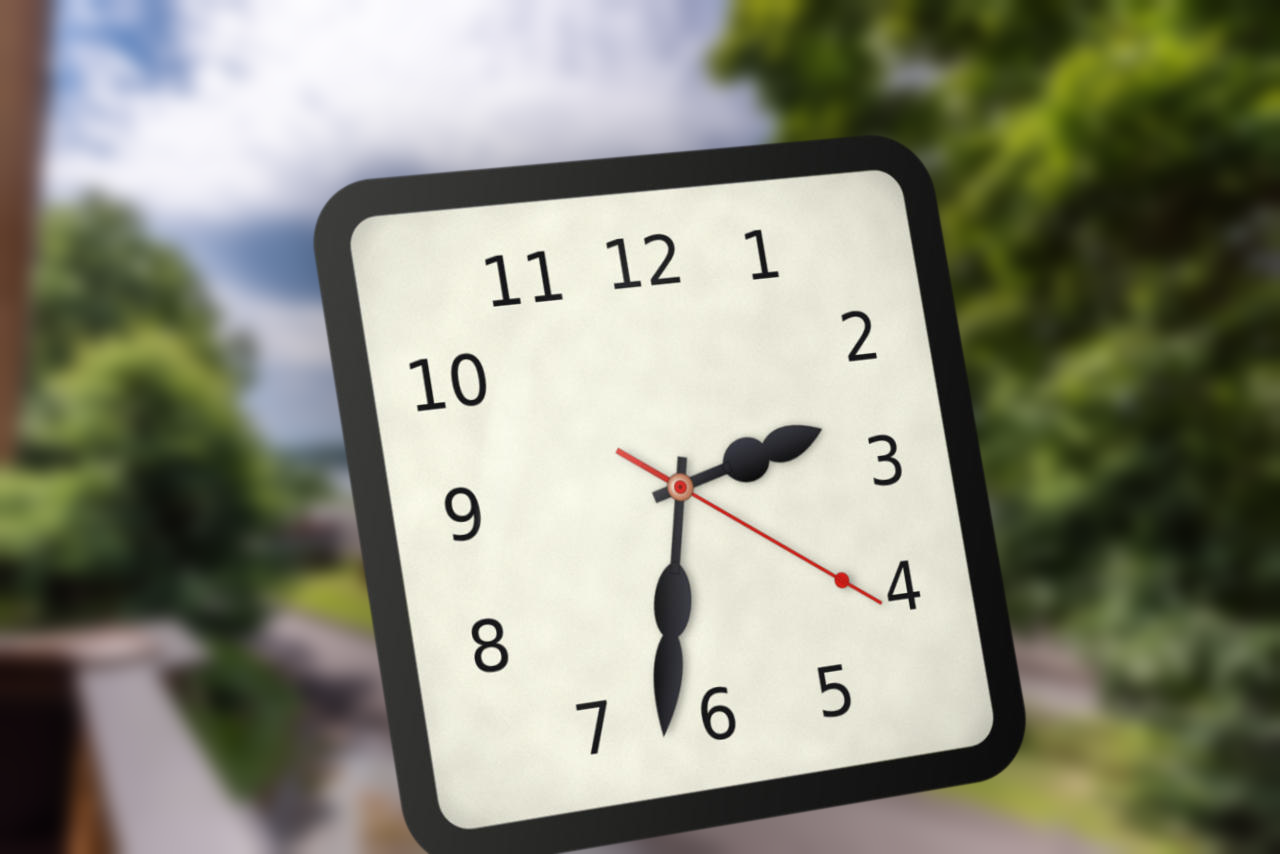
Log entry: 2 h 32 min 21 s
